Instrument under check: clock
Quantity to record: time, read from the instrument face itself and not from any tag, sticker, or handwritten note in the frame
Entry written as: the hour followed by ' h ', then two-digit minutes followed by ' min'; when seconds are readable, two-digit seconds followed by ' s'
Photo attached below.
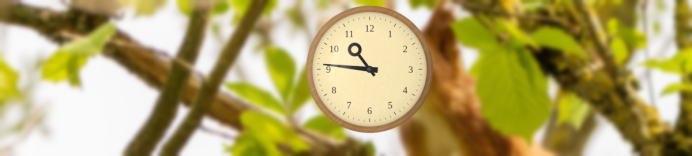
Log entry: 10 h 46 min
